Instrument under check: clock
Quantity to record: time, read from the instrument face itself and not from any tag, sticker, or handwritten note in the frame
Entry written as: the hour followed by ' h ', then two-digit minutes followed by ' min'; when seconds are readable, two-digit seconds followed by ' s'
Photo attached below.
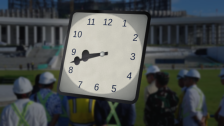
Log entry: 8 h 42 min
